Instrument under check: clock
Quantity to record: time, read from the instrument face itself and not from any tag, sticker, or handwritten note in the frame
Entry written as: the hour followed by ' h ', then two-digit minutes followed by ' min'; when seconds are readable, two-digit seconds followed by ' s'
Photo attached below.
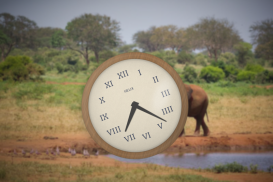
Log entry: 7 h 23 min
